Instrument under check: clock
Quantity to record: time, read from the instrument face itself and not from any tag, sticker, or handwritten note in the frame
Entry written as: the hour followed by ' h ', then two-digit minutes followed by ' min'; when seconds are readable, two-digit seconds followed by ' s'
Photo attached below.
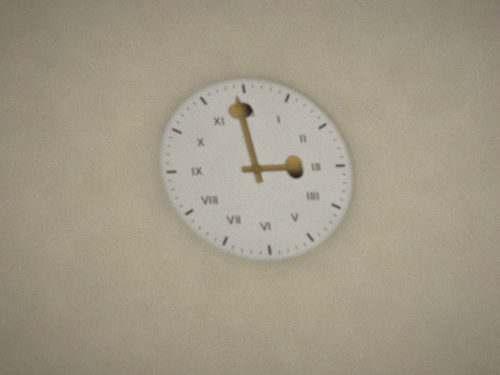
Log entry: 2 h 59 min
